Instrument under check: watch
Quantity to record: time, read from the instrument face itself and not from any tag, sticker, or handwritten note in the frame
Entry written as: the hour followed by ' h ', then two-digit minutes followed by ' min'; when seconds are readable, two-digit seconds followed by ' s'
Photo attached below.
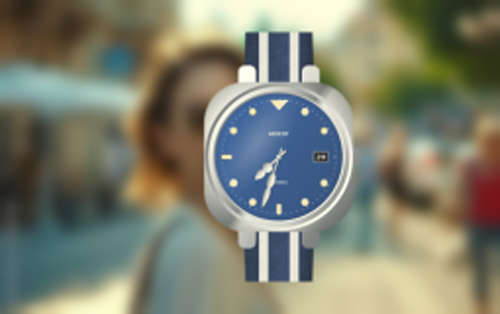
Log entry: 7 h 33 min
